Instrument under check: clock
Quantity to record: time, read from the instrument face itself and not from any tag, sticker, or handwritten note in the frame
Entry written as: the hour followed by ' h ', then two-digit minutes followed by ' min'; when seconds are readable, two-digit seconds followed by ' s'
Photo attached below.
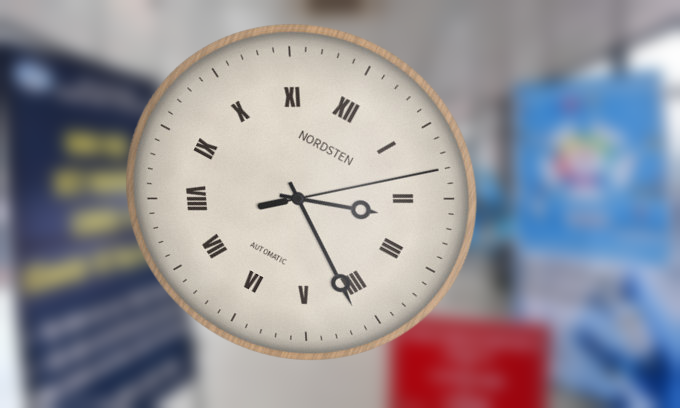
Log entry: 2 h 21 min 08 s
